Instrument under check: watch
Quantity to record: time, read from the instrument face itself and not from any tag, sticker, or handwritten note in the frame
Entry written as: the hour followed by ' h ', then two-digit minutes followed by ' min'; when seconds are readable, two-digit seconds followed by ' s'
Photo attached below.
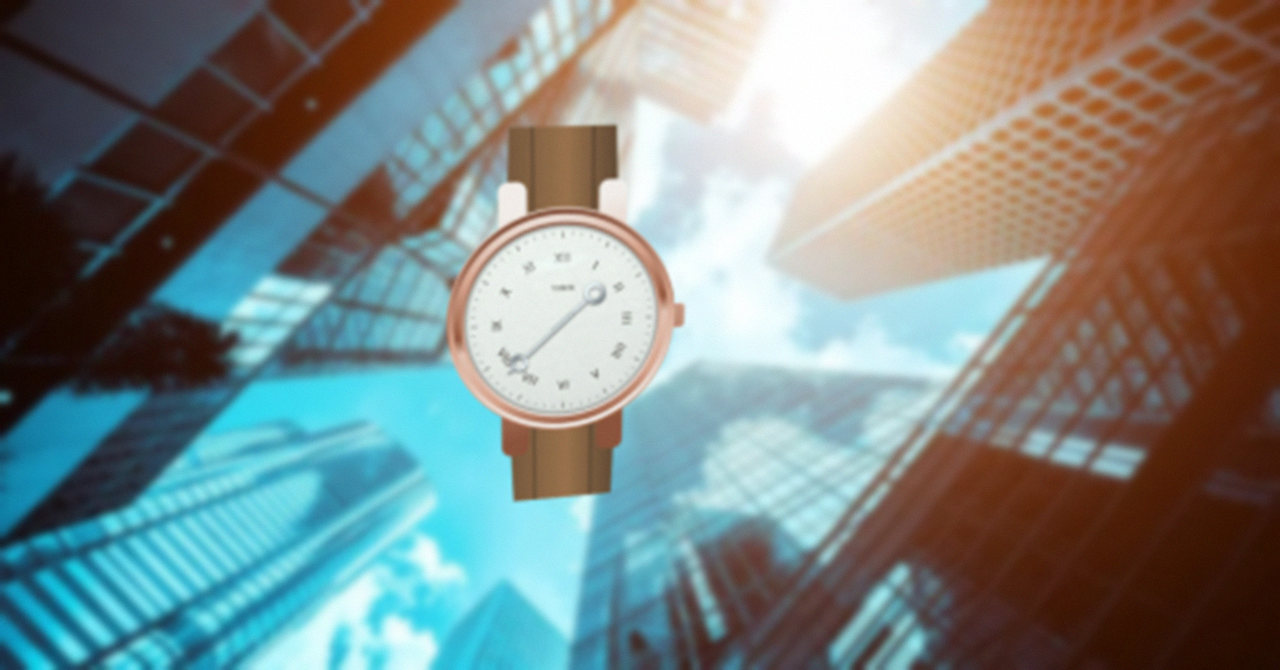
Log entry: 1 h 38 min
